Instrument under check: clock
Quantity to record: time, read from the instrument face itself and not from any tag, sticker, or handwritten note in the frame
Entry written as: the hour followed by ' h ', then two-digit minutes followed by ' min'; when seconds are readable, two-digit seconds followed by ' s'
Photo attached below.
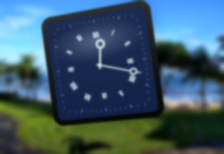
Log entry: 12 h 18 min
